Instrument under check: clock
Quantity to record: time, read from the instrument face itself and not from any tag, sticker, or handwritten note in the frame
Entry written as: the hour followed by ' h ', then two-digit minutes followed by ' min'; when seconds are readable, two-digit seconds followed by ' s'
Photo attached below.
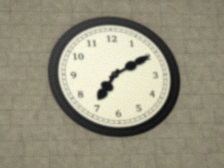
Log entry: 7 h 10 min
